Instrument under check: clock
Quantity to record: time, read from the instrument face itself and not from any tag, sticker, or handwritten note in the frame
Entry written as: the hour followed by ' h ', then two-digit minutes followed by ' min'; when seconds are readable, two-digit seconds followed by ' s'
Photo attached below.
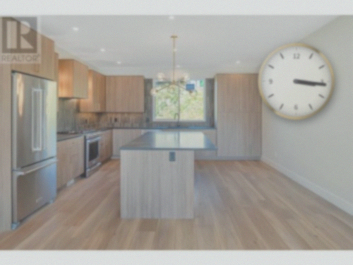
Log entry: 3 h 16 min
